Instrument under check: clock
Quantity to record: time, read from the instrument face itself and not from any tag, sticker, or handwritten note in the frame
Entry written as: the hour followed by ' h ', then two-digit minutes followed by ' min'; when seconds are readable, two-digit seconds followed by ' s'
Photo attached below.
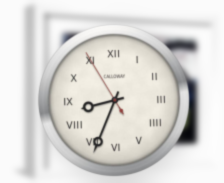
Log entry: 8 h 33 min 55 s
